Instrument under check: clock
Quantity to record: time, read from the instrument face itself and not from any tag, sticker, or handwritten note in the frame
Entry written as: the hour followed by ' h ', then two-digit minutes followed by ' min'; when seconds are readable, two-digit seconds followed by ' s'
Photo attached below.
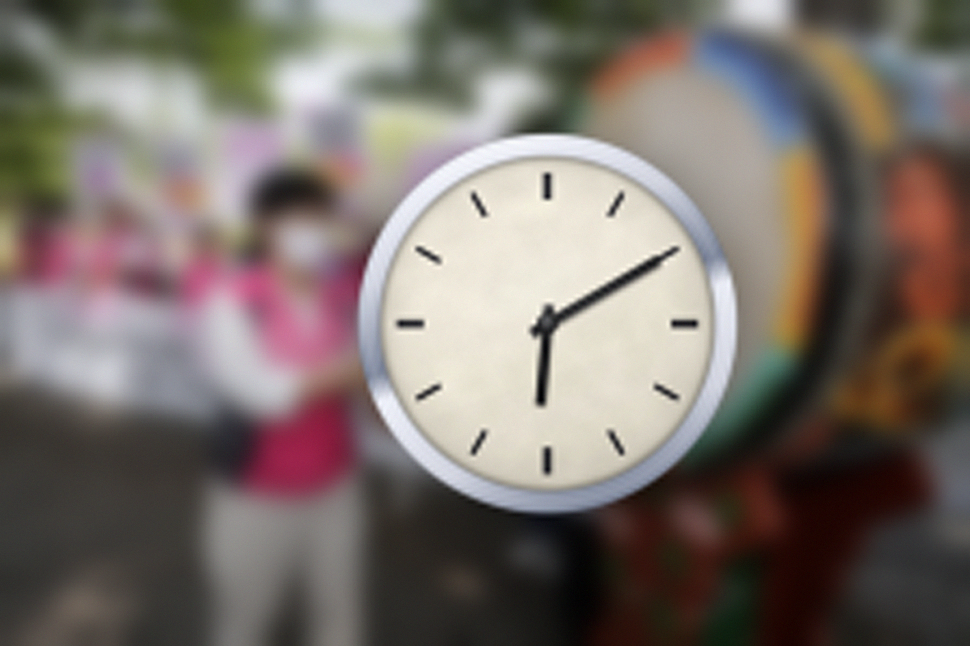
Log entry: 6 h 10 min
